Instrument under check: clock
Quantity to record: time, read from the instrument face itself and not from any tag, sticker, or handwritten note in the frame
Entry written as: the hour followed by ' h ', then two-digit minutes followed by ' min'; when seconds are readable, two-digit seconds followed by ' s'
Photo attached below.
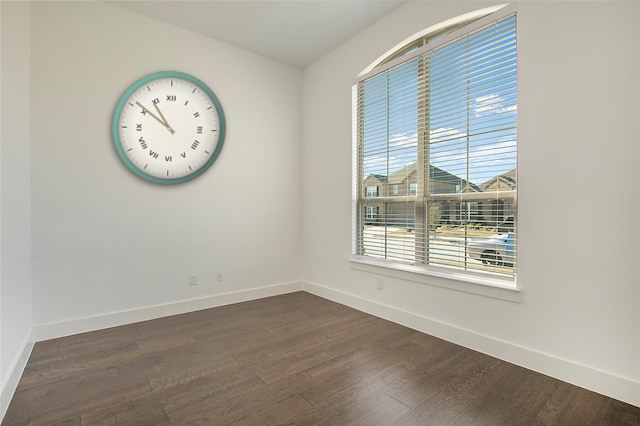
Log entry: 10 h 51 min
